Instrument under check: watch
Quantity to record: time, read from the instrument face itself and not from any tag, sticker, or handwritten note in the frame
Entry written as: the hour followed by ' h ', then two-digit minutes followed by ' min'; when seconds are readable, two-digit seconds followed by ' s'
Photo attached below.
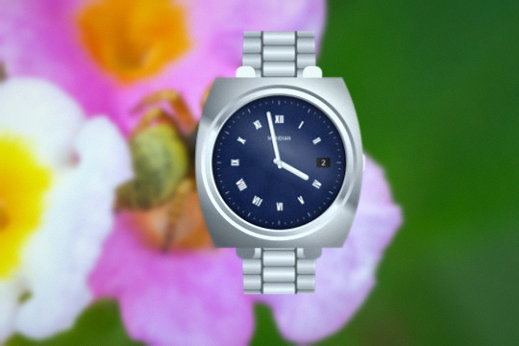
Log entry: 3 h 58 min
